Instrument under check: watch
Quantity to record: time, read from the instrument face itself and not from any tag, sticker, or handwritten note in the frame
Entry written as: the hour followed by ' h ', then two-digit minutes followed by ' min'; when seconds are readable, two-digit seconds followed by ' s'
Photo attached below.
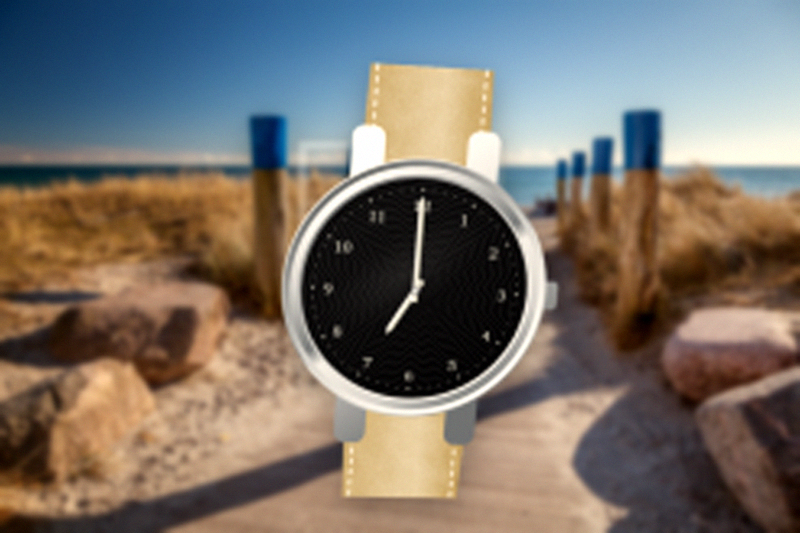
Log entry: 7 h 00 min
